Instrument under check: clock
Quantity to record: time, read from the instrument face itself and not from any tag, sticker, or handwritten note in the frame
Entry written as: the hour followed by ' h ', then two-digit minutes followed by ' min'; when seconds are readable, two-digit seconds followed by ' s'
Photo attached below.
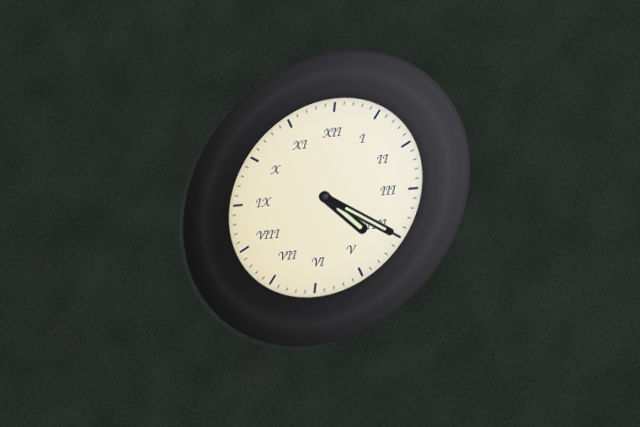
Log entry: 4 h 20 min
